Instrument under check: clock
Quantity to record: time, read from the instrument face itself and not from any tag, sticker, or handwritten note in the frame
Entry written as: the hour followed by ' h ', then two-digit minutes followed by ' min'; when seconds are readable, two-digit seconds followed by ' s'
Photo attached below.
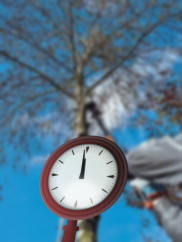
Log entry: 11 h 59 min
